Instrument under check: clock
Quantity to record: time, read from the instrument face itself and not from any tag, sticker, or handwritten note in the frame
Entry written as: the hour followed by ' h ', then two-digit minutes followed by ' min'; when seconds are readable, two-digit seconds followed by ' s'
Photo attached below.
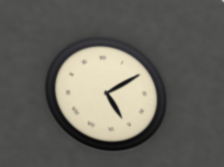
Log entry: 5 h 10 min
